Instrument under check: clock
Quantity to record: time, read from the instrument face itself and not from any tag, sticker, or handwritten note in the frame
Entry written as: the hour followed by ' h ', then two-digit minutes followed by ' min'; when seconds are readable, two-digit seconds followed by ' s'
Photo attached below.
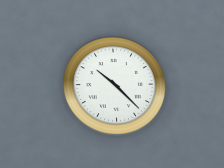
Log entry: 10 h 23 min
